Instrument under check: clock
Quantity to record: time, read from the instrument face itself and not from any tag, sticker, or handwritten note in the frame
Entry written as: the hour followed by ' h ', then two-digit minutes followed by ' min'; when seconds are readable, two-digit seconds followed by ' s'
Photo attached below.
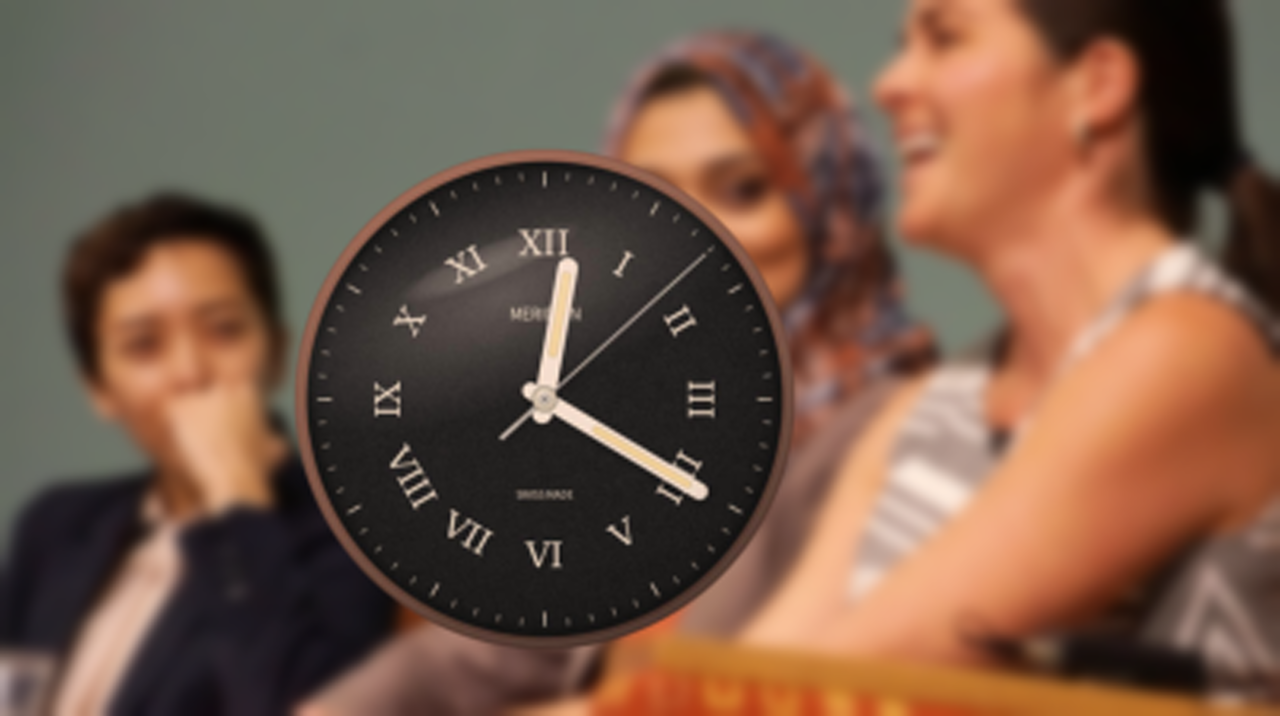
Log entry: 12 h 20 min 08 s
